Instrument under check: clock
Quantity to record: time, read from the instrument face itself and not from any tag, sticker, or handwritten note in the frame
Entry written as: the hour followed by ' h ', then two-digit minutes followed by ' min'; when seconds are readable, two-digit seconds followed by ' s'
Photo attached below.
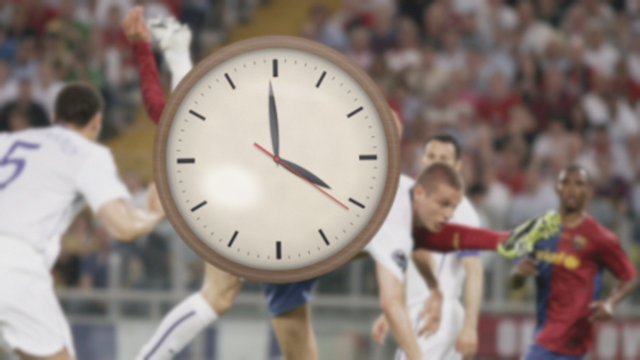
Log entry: 3 h 59 min 21 s
